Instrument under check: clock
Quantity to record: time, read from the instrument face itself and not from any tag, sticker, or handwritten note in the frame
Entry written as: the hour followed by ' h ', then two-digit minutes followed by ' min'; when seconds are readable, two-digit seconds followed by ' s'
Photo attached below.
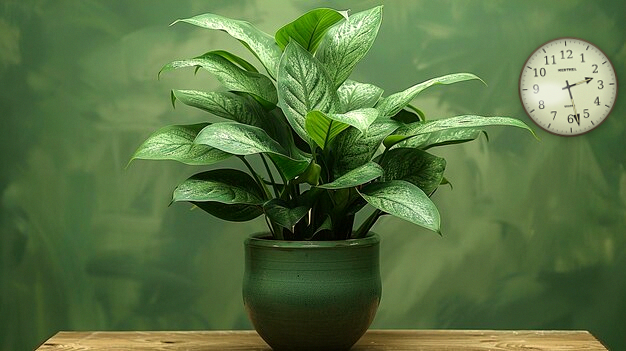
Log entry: 2 h 28 min
